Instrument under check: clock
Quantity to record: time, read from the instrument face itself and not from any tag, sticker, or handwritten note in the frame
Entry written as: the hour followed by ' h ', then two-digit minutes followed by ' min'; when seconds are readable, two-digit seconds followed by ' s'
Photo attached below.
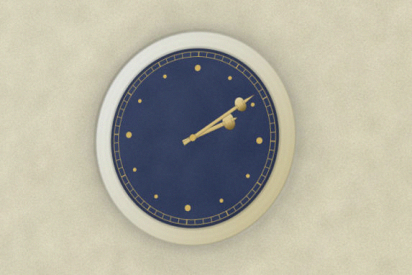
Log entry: 2 h 09 min
